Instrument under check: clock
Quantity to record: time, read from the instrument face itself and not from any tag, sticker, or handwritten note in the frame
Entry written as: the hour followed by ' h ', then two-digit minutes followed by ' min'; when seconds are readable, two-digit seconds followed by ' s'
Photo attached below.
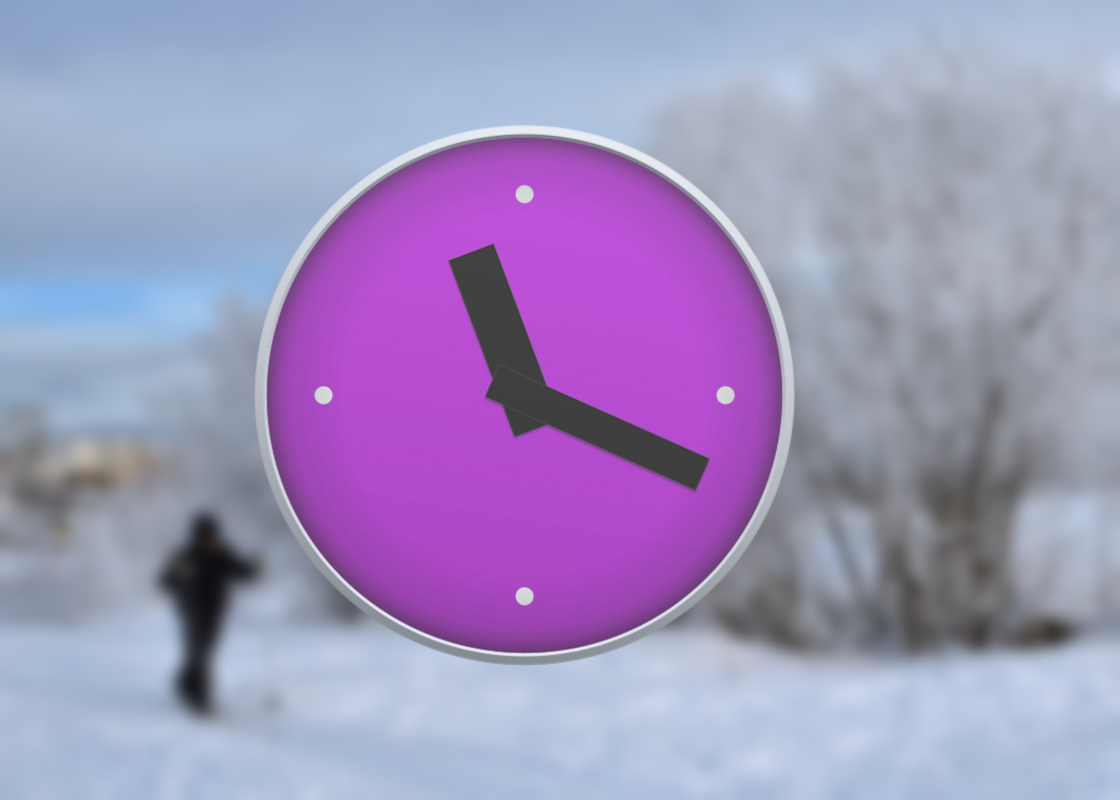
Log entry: 11 h 19 min
